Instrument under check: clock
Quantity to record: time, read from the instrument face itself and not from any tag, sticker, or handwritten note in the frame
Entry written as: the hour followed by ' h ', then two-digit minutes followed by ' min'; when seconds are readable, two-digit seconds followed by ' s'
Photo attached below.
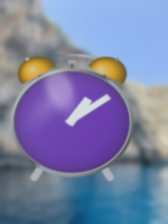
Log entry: 1 h 09 min
